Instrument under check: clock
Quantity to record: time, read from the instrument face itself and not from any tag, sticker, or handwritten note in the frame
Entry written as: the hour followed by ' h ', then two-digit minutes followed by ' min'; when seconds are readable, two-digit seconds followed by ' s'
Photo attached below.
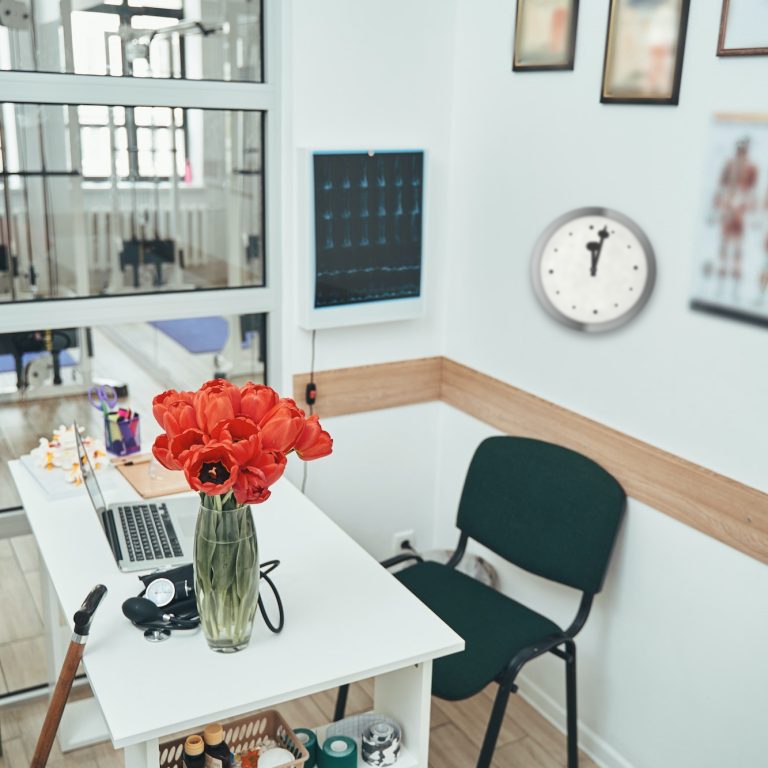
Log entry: 12 h 03 min
